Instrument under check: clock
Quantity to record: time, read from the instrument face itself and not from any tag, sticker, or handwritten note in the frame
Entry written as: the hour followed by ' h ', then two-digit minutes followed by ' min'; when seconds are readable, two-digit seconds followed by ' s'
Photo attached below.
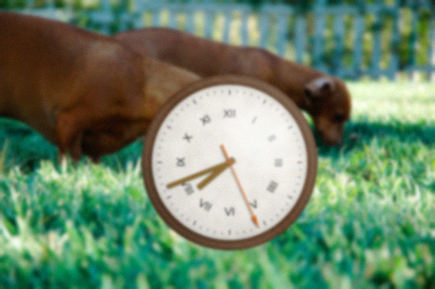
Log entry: 7 h 41 min 26 s
